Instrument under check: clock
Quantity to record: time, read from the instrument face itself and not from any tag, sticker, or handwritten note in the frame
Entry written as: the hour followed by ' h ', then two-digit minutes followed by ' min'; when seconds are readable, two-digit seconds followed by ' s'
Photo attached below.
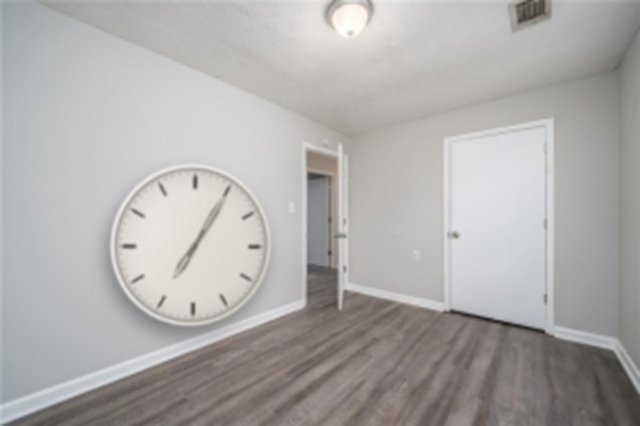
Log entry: 7 h 05 min
